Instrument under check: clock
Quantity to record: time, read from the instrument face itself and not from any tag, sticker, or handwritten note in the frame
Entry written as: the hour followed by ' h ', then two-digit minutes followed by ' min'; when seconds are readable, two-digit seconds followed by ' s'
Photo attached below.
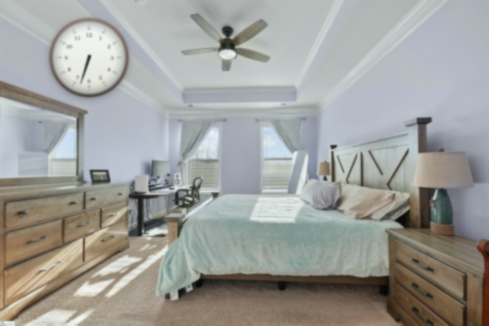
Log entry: 6 h 33 min
